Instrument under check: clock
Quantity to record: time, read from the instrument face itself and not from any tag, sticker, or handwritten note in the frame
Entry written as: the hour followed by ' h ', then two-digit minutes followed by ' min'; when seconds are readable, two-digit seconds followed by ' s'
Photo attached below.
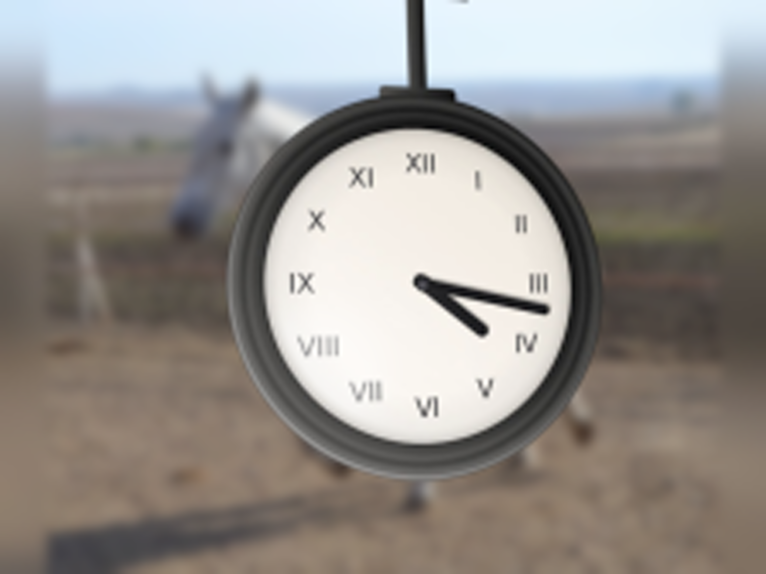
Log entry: 4 h 17 min
